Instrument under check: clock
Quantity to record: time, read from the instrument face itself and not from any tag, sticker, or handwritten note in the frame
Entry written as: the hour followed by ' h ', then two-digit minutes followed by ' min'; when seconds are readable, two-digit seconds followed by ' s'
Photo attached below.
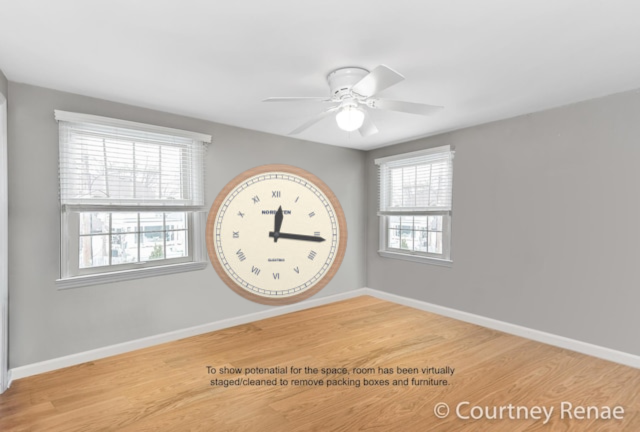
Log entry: 12 h 16 min
